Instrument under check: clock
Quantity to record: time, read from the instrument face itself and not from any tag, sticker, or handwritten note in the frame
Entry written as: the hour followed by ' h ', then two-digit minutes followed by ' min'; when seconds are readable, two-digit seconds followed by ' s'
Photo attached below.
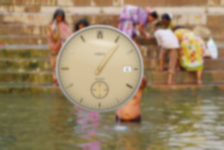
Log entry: 1 h 06 min
